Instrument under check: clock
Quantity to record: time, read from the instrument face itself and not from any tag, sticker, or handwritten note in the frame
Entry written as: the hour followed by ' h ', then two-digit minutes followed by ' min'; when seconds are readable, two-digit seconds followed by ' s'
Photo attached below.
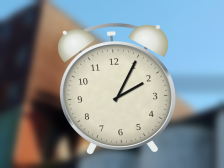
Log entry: 2 h 05 min
